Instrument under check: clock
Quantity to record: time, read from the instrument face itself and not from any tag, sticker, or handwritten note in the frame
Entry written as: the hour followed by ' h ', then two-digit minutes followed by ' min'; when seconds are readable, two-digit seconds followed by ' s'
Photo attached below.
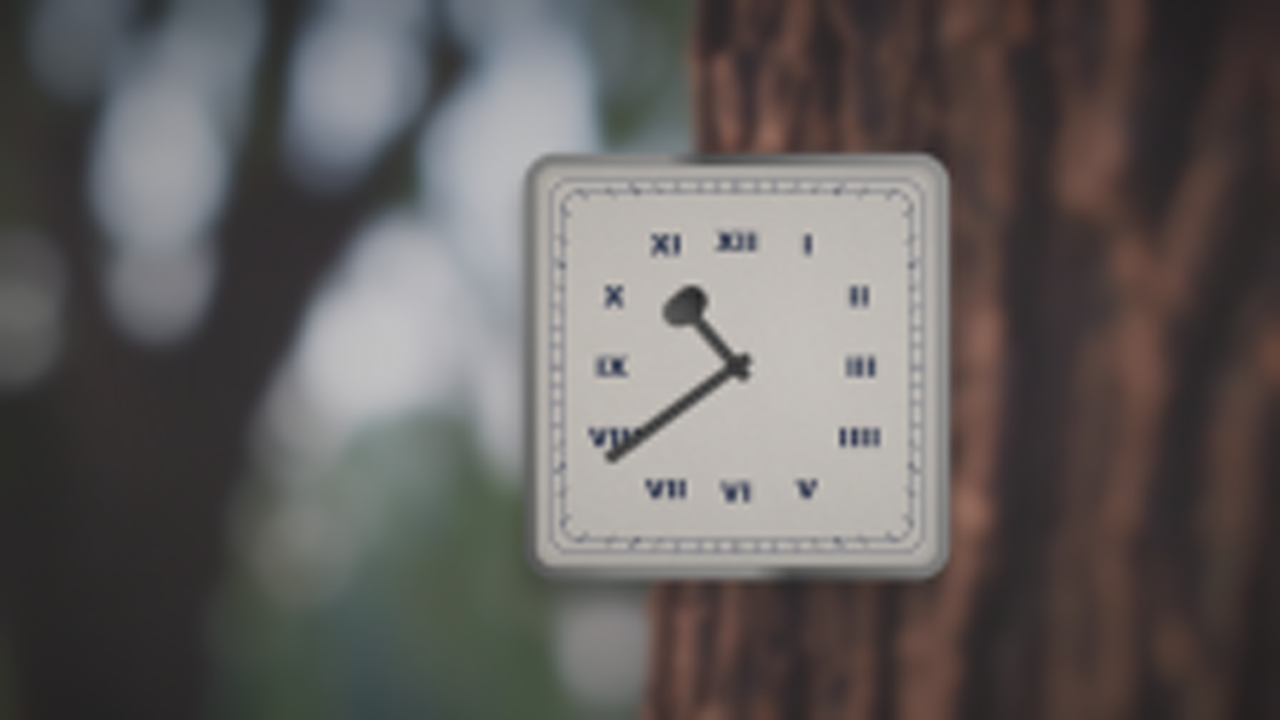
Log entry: 10 h 39 min
